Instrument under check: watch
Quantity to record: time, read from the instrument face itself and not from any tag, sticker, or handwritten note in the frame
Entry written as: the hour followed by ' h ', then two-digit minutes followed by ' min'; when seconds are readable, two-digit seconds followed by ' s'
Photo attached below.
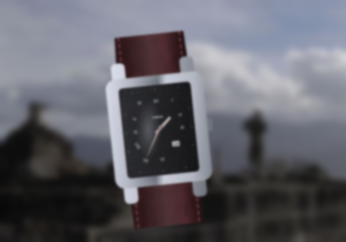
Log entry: 1 h 35 min
